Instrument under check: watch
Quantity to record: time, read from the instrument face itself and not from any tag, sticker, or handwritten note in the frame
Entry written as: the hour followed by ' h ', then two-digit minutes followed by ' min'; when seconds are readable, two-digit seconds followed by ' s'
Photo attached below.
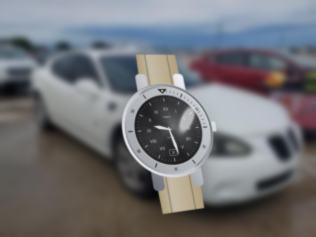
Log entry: 9 h 28 min
